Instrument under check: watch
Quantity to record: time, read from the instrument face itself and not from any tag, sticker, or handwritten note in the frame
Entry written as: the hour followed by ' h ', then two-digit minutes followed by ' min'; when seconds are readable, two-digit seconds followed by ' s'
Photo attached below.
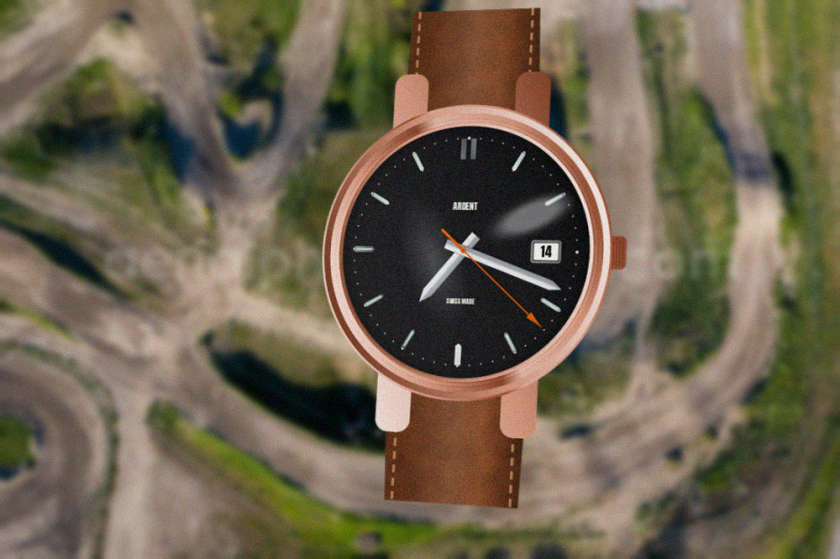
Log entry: 7 h 18 min 22 s
